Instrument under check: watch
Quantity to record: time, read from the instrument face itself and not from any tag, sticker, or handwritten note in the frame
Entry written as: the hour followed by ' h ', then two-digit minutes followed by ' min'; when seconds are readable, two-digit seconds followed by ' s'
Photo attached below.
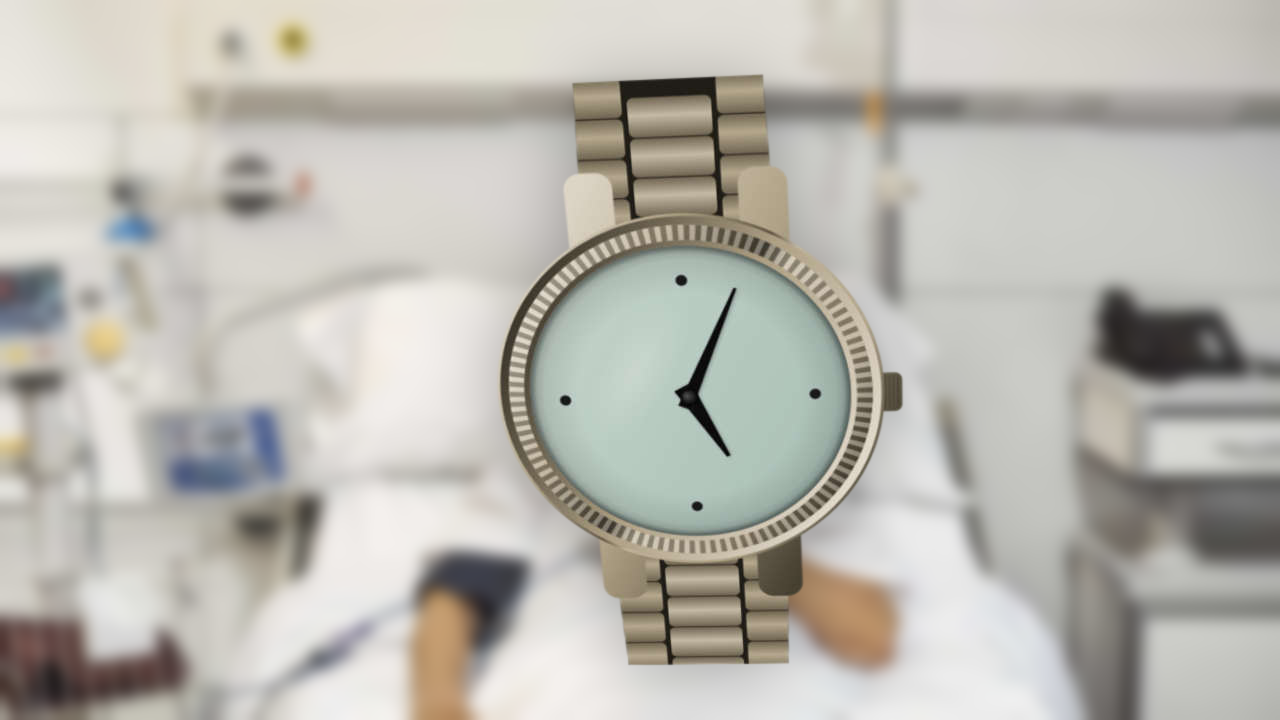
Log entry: 5 h 04 min
